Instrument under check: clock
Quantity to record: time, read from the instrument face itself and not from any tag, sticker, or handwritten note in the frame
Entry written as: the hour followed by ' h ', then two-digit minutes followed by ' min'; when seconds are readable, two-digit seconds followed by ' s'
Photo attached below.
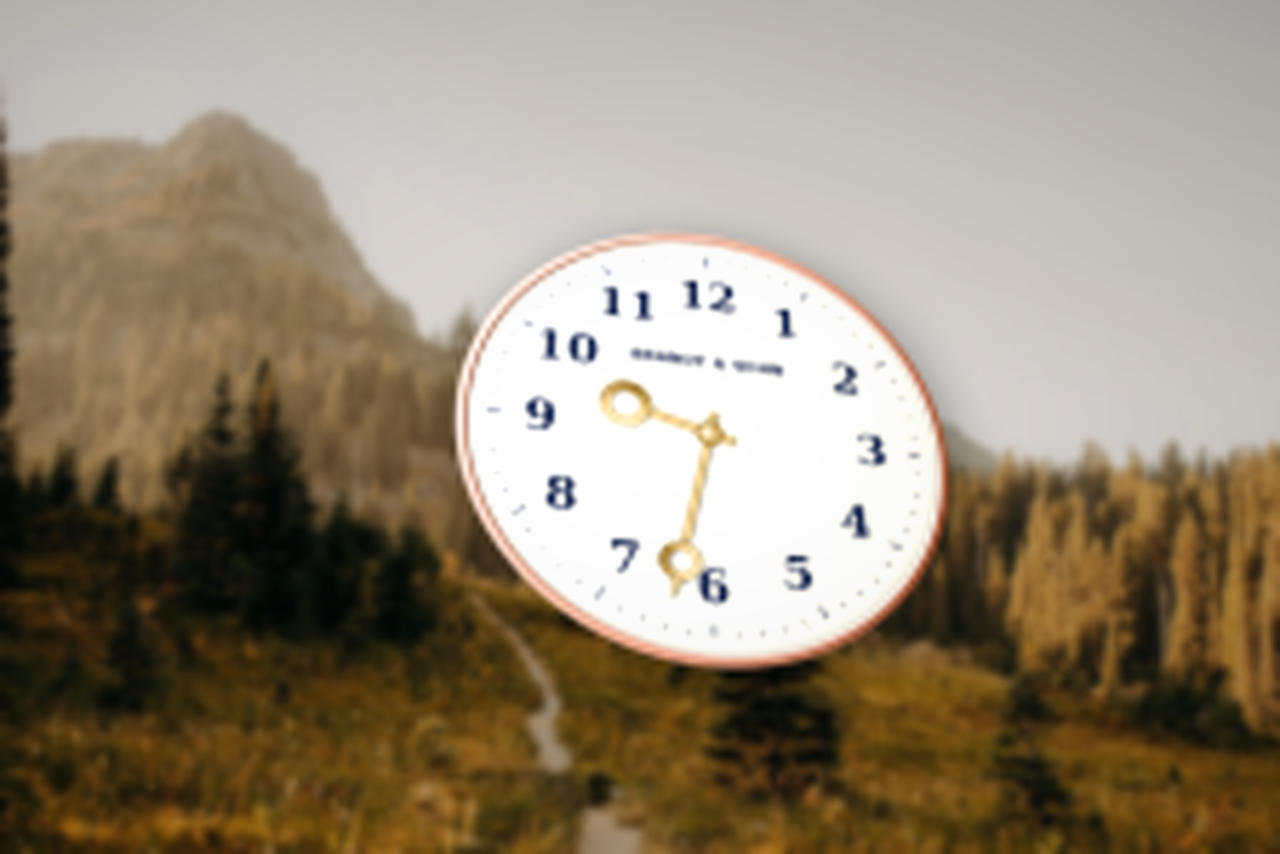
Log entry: 9 h 32 min
